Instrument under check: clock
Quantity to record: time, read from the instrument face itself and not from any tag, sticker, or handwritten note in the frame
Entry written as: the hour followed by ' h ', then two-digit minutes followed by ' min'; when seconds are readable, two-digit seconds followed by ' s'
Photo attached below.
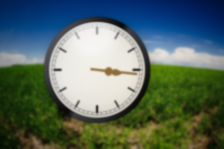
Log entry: 3 h 16 min
